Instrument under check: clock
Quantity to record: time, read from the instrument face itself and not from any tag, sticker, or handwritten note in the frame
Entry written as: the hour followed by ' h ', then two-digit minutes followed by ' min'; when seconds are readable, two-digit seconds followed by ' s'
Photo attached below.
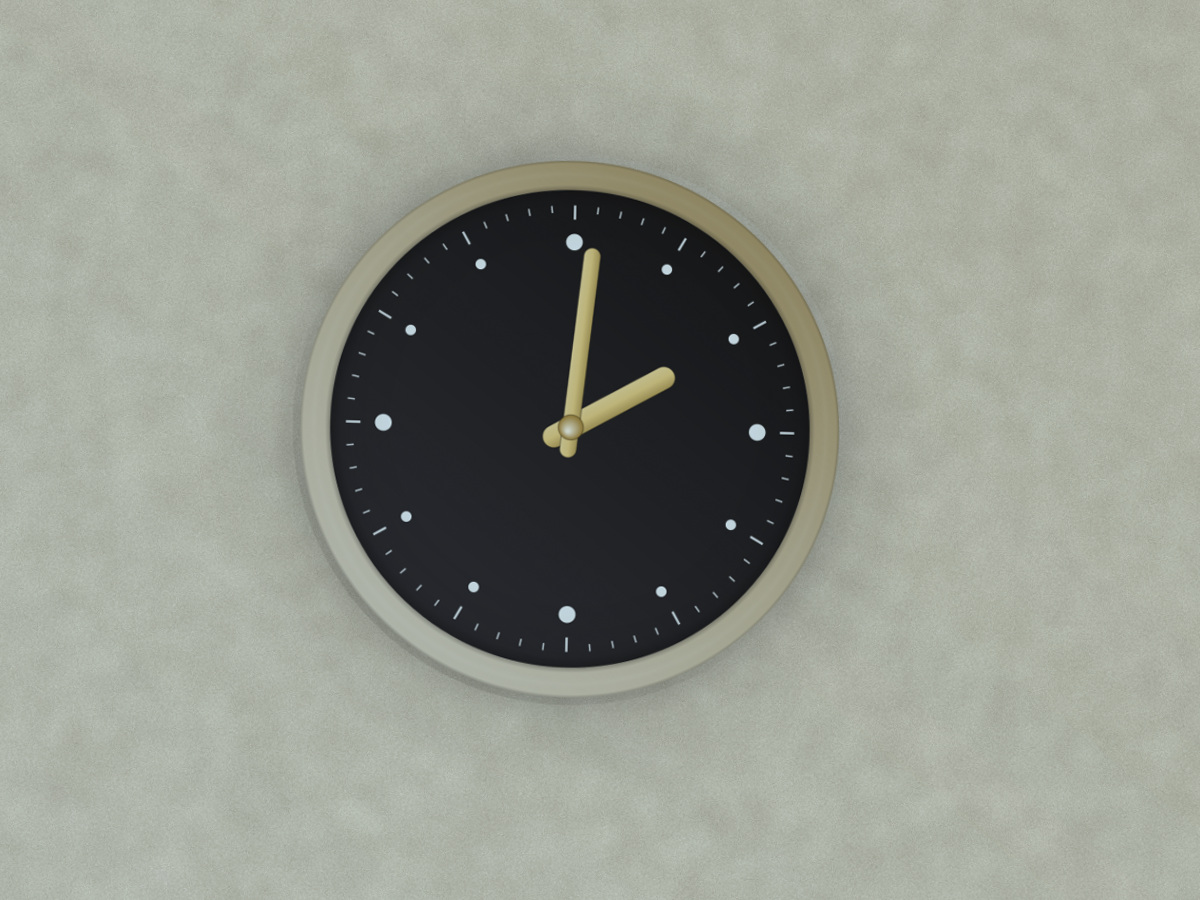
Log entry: 2 h 01 min
